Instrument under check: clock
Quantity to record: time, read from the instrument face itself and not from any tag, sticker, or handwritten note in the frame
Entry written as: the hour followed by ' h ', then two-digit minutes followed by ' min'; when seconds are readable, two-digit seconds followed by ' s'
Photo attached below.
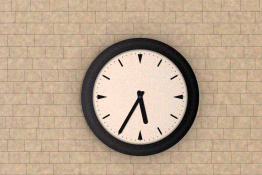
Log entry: 5 h 35 min
